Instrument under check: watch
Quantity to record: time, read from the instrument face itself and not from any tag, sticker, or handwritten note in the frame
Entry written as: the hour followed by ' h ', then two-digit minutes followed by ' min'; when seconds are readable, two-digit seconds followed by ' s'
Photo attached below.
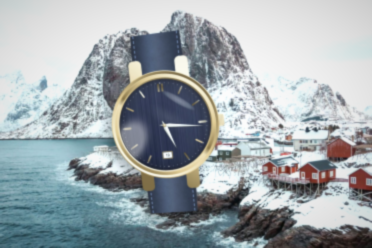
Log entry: 5 h 16 min
